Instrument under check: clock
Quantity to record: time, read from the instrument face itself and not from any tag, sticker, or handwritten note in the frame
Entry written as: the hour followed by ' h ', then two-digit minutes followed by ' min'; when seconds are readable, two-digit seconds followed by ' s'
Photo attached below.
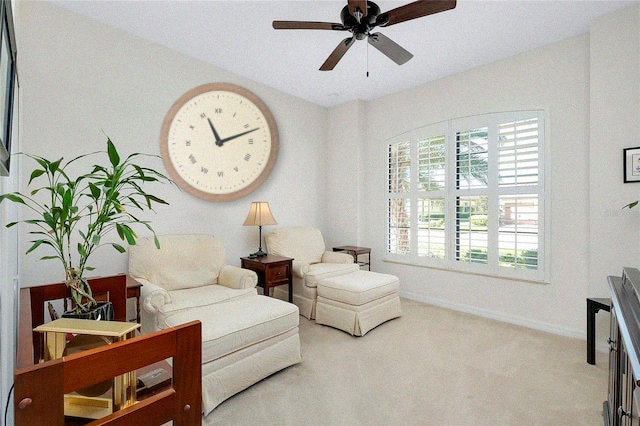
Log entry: 11 h 12 min
